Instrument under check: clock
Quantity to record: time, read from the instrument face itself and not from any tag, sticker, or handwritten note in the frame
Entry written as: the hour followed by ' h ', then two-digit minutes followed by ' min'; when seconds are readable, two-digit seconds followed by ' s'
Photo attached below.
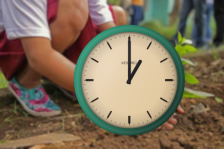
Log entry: 1 h 00 min
